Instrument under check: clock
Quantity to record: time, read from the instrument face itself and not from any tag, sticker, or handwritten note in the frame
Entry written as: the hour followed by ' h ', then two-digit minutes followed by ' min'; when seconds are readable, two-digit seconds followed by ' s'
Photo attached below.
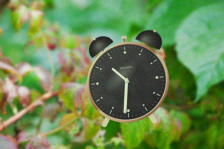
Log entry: 10 h 31 min
